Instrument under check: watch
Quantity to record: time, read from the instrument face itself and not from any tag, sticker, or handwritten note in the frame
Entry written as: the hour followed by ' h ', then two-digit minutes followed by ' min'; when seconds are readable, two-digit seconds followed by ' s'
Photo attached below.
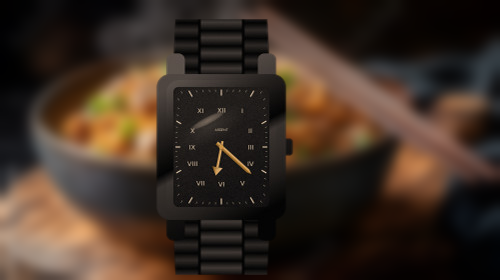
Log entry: 6 h 22 min
